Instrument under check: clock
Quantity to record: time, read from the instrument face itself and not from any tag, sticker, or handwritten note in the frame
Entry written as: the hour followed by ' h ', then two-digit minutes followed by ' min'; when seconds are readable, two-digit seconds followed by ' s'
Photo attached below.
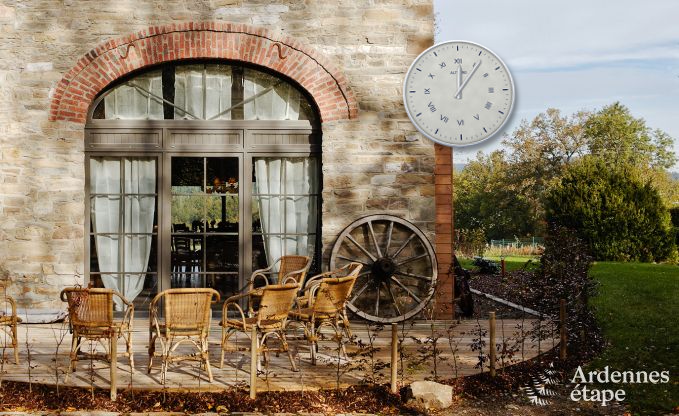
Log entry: 12 h 06 min
